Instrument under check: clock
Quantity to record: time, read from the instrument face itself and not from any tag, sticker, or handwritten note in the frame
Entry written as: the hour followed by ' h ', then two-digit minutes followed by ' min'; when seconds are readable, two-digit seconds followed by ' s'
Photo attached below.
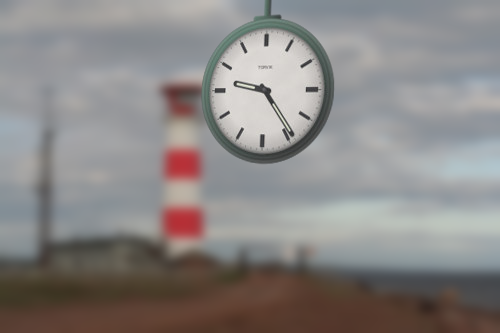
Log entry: 9 h 24 min
